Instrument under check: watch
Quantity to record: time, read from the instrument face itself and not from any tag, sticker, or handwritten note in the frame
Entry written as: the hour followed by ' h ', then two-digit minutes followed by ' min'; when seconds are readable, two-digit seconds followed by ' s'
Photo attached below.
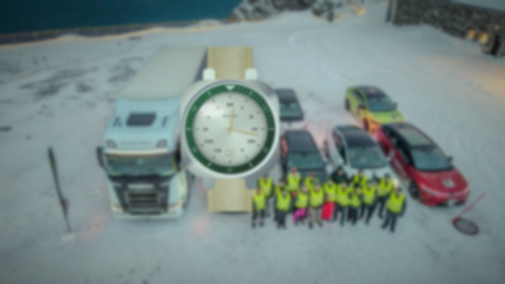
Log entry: 12 h 17 min
